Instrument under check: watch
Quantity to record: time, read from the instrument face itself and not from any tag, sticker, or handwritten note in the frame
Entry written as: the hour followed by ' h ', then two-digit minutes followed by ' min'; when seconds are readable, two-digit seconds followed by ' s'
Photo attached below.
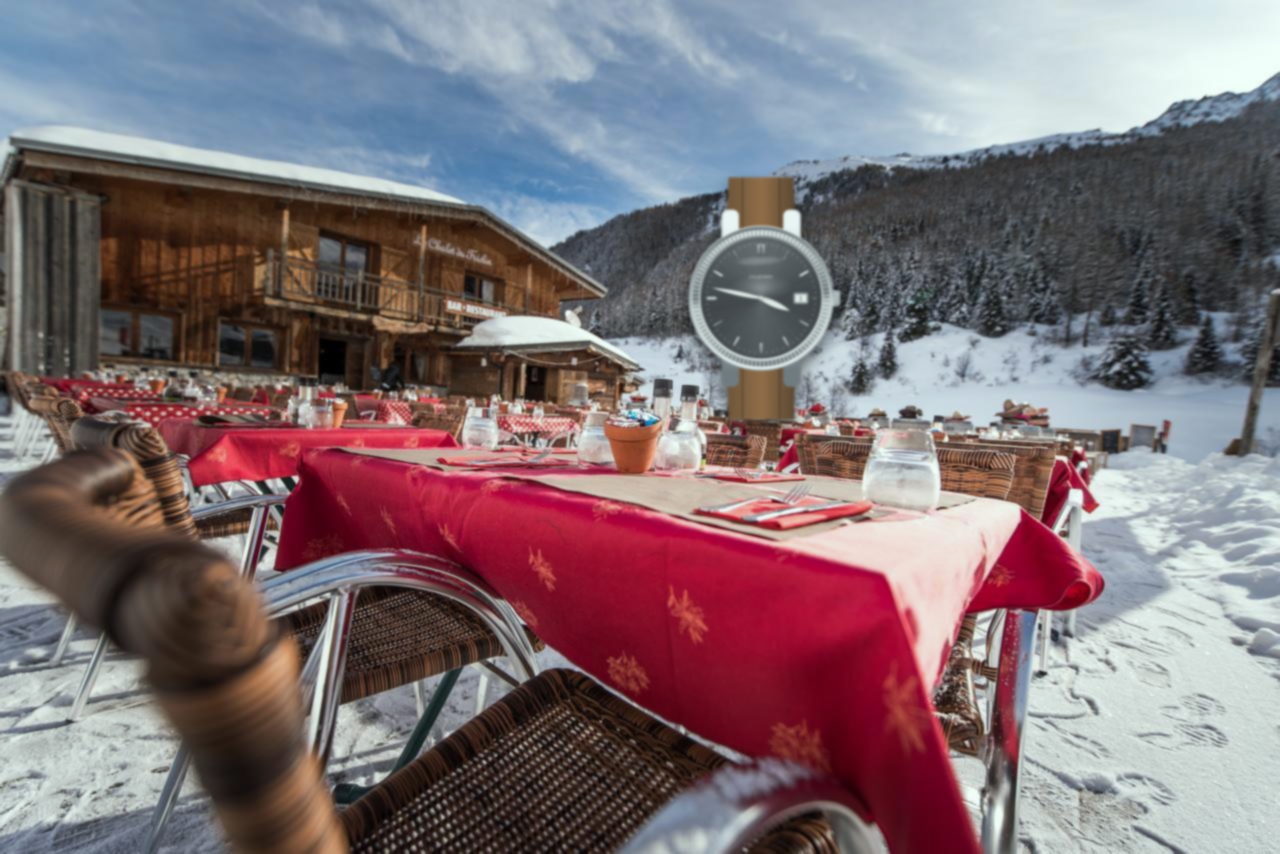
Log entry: 3 h 47 min
